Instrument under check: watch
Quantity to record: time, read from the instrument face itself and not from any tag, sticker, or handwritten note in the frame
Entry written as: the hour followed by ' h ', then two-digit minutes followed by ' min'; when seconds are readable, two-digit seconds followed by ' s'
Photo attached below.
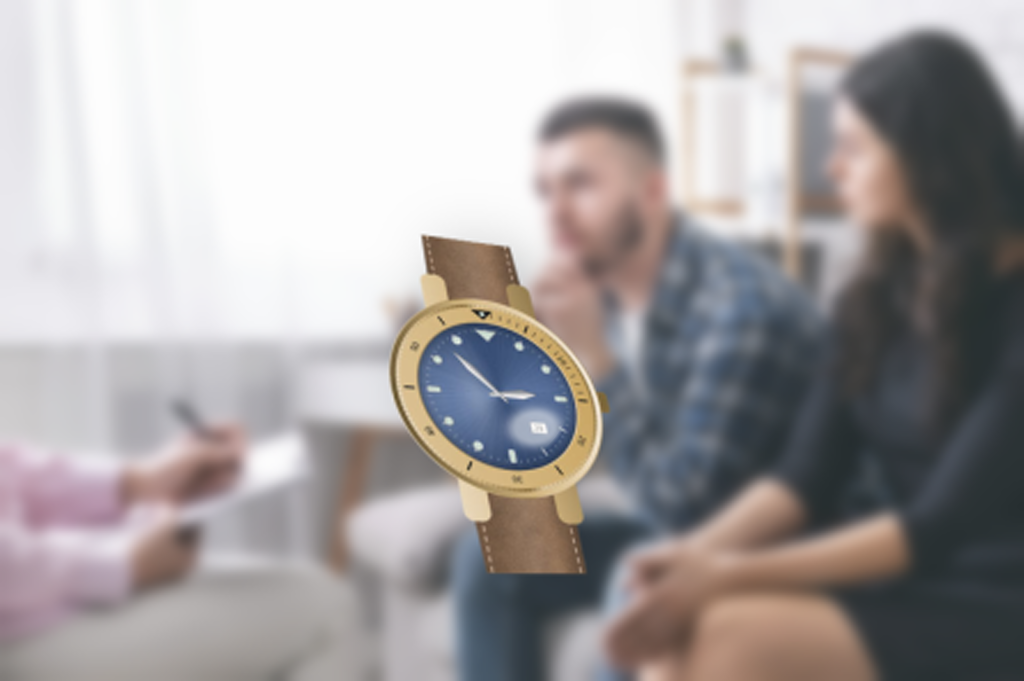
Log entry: 2 h 53 min
